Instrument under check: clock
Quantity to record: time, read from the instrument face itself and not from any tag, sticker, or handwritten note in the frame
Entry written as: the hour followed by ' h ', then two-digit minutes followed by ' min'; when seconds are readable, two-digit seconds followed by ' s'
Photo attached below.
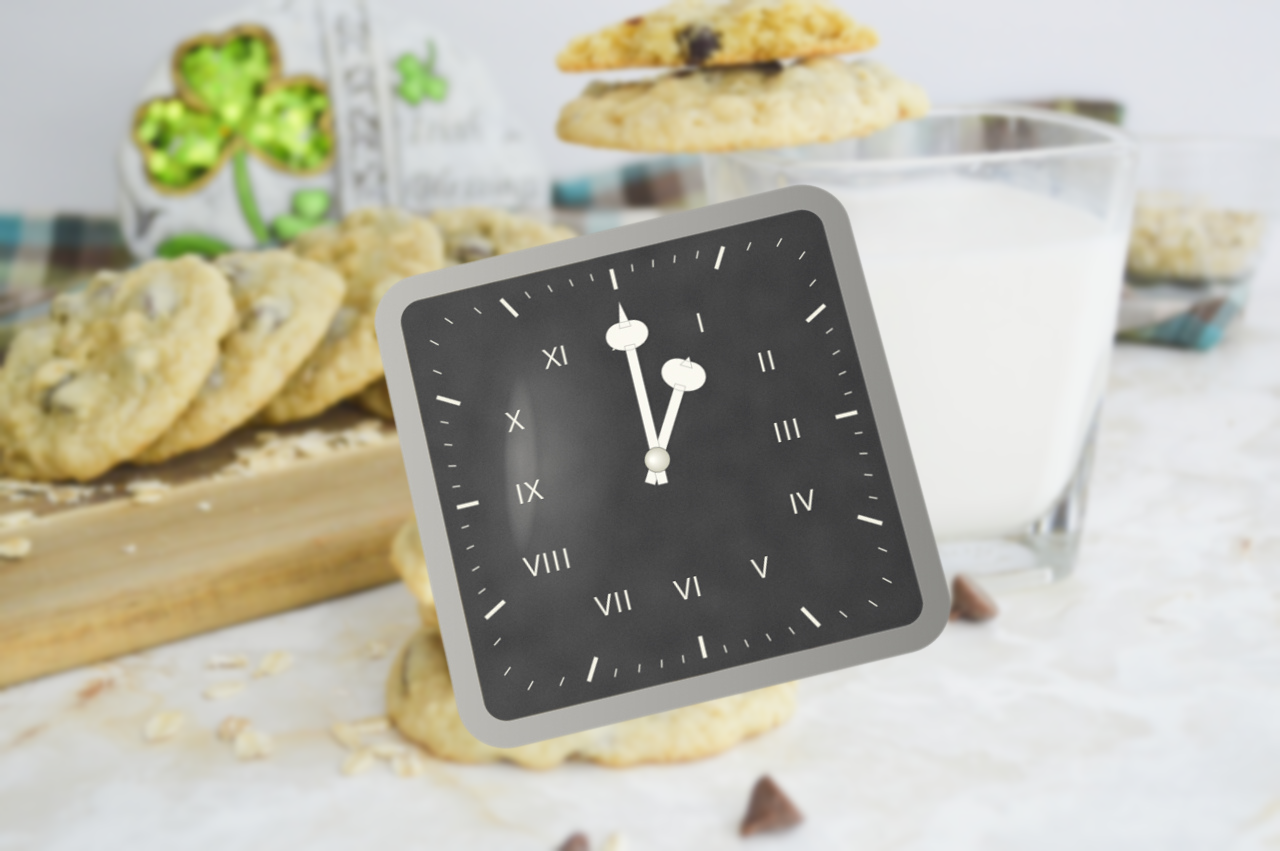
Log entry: 1 h 00 min
